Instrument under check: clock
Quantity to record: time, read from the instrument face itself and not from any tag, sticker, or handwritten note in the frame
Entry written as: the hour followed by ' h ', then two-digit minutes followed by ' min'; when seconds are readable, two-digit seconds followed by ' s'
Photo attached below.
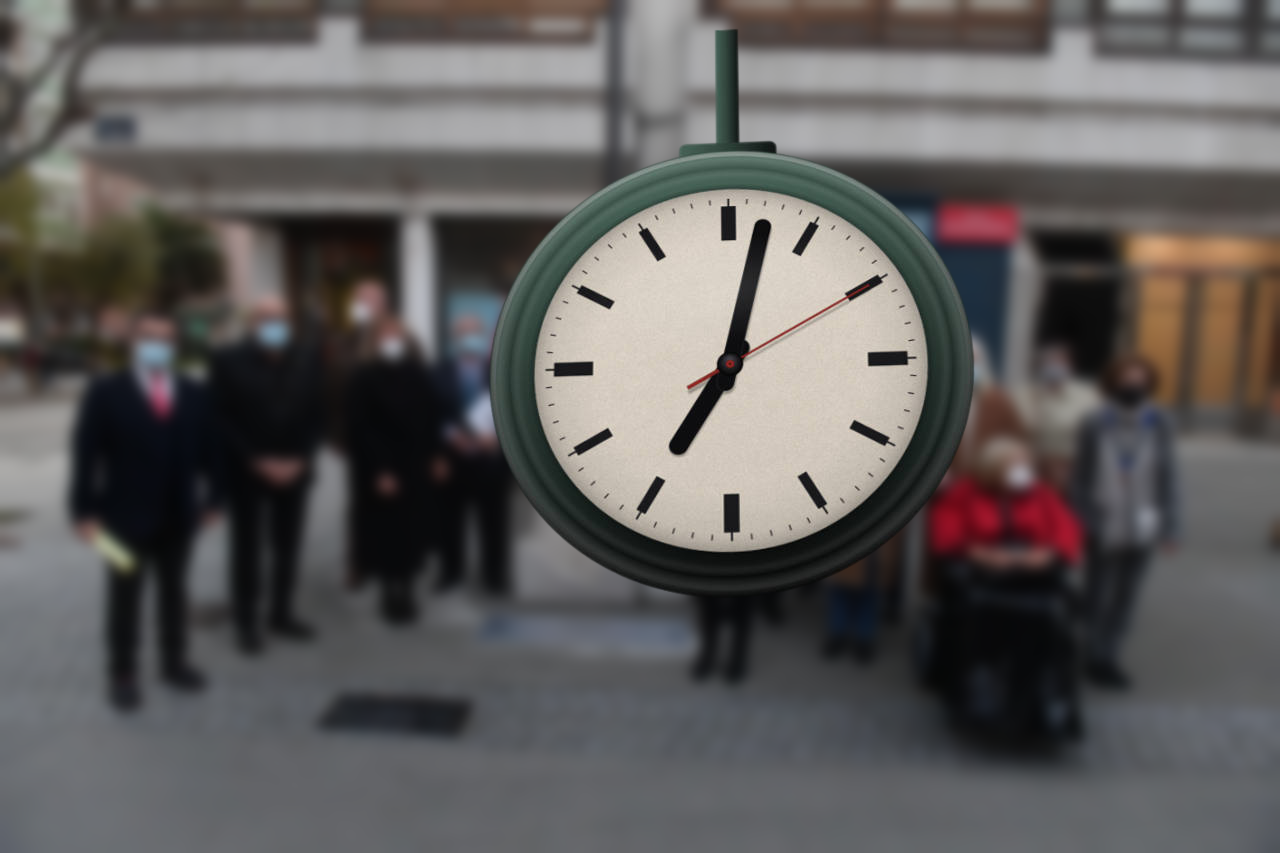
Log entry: 7 h 02 min 10 s
